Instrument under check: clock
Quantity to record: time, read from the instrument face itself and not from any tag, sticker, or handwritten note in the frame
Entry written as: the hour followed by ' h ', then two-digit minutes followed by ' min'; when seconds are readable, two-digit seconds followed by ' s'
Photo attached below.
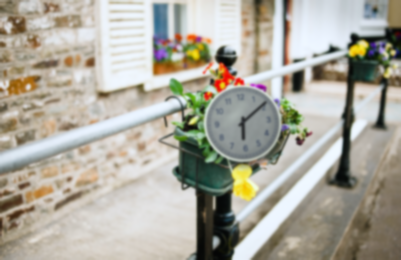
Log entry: 6 h 09 min
